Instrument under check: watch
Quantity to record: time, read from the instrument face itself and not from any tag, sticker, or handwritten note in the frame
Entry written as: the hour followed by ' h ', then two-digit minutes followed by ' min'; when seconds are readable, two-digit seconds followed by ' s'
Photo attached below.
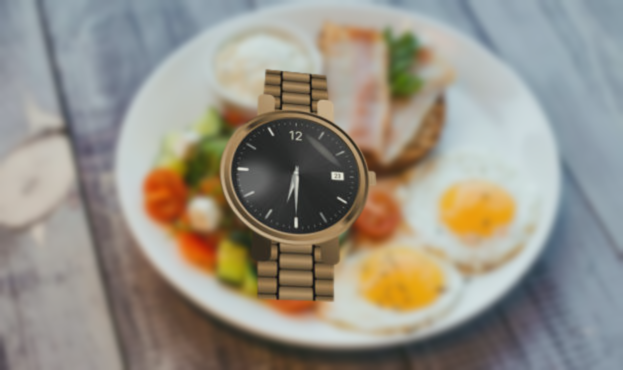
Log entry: 6 h 30 min
